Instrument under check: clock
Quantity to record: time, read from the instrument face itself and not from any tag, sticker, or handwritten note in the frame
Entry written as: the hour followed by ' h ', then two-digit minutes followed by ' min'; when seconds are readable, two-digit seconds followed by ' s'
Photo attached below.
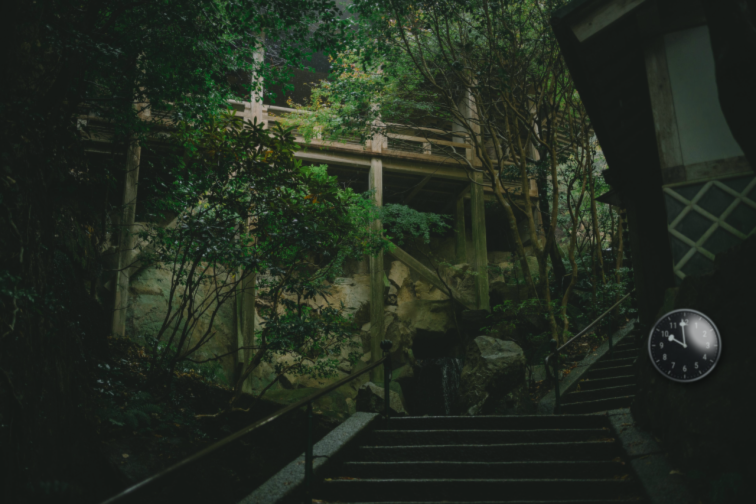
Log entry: 9 h 59 min
